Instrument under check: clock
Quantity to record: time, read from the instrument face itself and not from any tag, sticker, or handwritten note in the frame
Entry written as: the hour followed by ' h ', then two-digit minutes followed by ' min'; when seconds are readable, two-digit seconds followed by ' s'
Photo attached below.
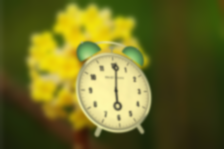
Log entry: 6 h 01 min
